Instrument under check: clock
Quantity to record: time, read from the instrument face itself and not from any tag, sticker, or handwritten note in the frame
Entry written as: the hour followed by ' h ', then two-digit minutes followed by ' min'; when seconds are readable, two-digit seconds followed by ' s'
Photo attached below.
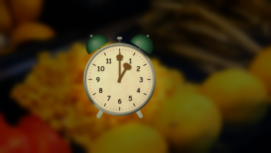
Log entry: 1 h 00 min
